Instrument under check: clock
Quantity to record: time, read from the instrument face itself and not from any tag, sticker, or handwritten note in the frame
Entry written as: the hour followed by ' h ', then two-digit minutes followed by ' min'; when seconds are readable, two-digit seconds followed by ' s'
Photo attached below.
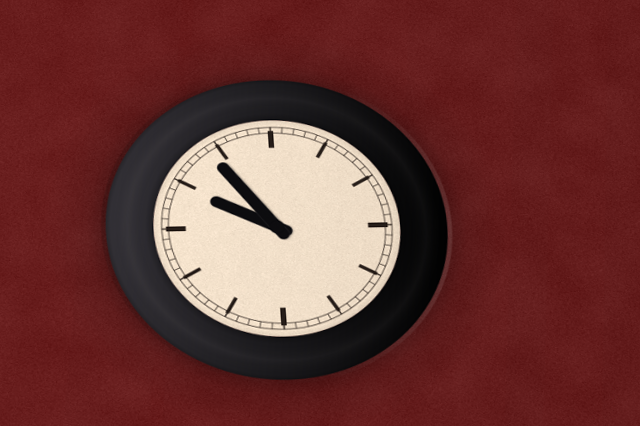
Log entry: 9 h 54 min
